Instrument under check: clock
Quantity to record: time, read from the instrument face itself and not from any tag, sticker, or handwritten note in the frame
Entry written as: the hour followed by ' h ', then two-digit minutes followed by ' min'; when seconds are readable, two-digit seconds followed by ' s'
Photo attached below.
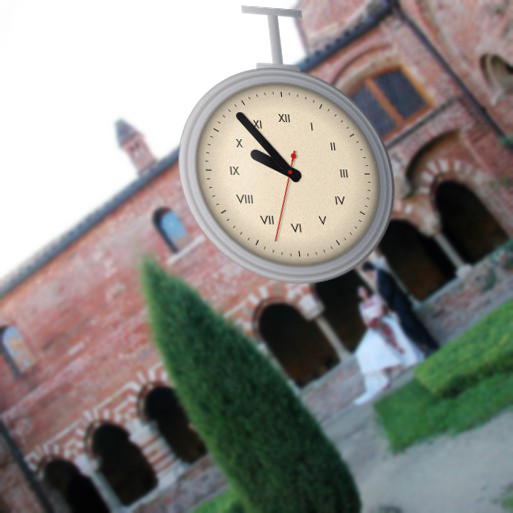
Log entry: 9 h 53 min 33 s
